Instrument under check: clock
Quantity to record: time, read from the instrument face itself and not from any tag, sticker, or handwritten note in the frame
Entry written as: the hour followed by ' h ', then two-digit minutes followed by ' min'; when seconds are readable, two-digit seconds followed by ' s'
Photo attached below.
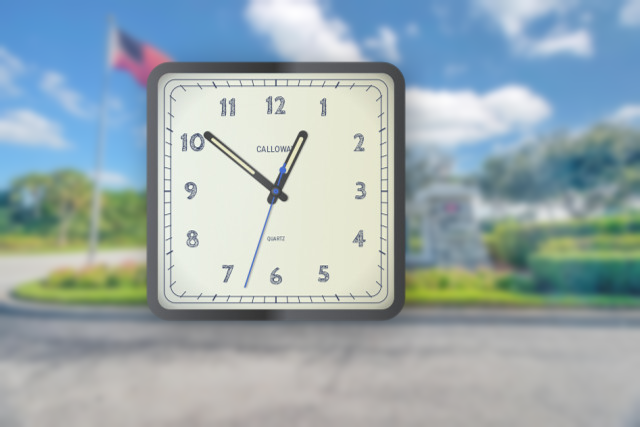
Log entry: 12 h 51 min 33 s
